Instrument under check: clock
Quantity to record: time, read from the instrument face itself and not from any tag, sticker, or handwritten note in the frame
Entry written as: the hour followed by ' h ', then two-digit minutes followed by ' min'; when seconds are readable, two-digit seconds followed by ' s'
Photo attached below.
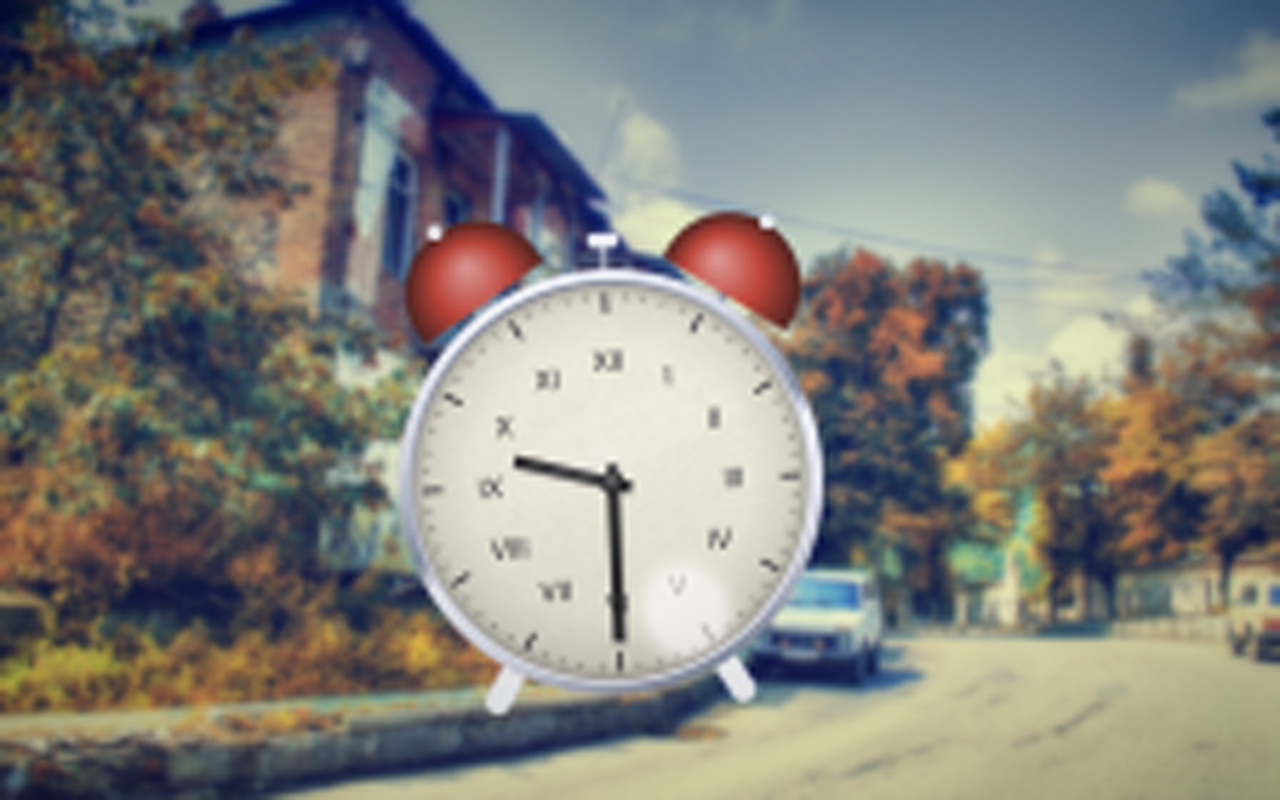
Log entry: 9 h 30 min
